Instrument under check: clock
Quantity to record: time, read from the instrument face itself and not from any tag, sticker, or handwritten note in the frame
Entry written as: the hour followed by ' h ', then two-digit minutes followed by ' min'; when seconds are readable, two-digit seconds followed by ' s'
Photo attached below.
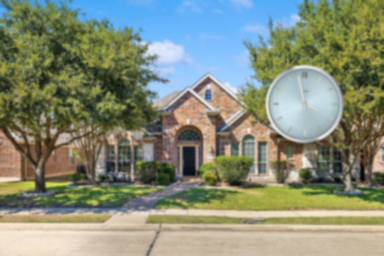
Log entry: 3 h 58 min
